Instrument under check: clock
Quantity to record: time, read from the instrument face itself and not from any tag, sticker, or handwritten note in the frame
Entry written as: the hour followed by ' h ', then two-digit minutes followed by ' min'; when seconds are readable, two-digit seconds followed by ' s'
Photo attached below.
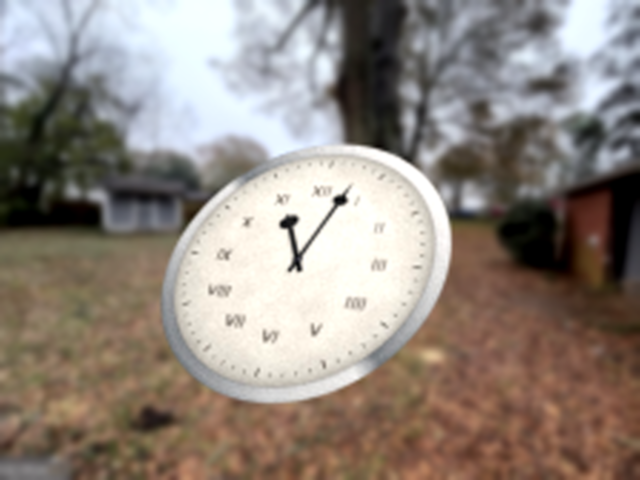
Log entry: 11 h 03 min
